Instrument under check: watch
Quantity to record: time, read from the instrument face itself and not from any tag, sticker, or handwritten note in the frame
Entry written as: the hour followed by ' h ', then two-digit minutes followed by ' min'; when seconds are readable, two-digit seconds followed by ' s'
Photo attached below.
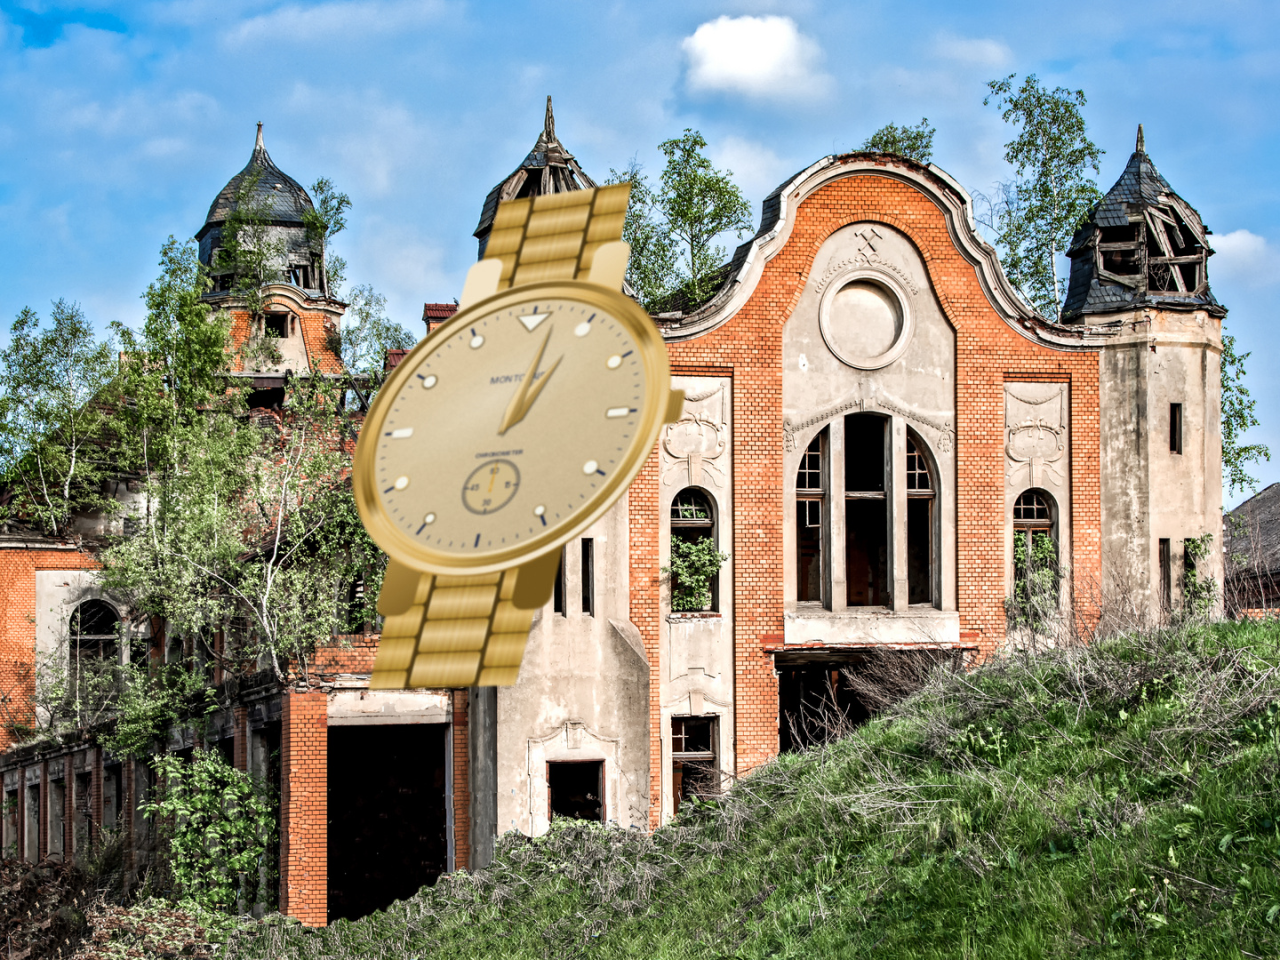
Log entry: 1 h 02 min
